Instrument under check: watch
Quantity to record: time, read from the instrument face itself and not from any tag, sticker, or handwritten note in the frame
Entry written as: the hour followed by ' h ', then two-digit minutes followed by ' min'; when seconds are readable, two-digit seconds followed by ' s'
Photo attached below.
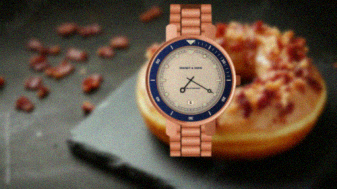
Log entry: 7 h 20 min
